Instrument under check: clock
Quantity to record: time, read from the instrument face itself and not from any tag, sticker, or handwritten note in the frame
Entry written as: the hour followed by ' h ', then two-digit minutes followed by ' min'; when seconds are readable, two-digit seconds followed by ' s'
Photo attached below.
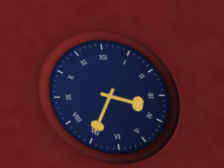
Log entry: 3 h 35 min
